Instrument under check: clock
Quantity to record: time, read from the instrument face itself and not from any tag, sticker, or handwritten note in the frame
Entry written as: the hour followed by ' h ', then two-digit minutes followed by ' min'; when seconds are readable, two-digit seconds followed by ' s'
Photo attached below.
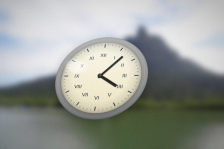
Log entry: 4 h 07 min
